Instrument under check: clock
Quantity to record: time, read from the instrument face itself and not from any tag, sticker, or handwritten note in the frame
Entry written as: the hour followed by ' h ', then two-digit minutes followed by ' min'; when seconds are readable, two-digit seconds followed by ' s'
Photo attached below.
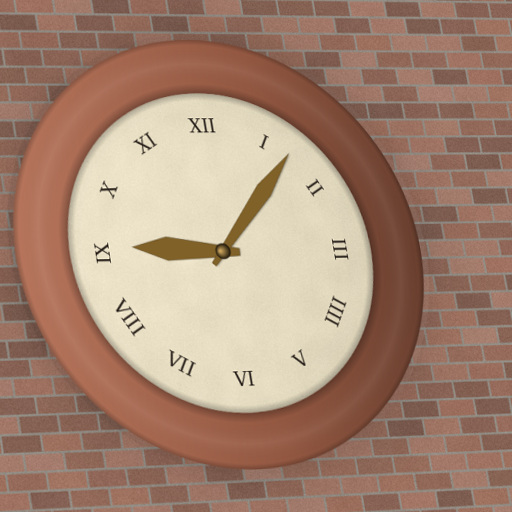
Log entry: 9 h 07 min
